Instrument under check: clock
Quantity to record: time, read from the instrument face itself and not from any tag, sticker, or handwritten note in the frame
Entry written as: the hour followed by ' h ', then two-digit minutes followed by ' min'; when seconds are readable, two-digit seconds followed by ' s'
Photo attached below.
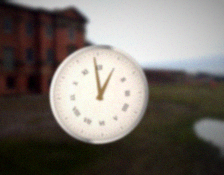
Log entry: 12 h 59 min
